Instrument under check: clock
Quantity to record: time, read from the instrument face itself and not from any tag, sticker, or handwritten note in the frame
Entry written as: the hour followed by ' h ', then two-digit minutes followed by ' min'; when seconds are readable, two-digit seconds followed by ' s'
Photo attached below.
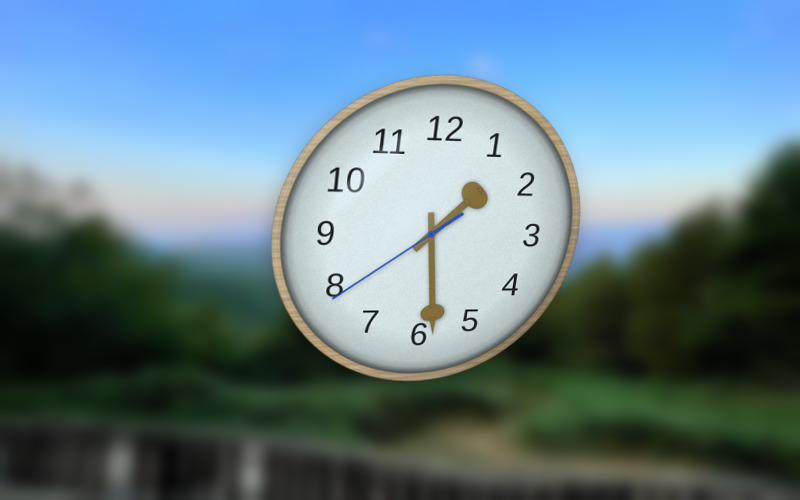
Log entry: 1 h 28 min 39 s
